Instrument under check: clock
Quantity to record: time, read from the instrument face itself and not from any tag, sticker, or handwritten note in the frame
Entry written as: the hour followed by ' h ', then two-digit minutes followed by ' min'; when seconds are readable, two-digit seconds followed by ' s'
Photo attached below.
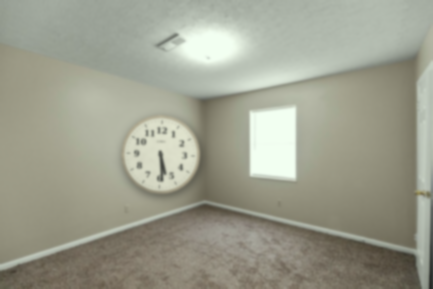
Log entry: 5 h 29 min
